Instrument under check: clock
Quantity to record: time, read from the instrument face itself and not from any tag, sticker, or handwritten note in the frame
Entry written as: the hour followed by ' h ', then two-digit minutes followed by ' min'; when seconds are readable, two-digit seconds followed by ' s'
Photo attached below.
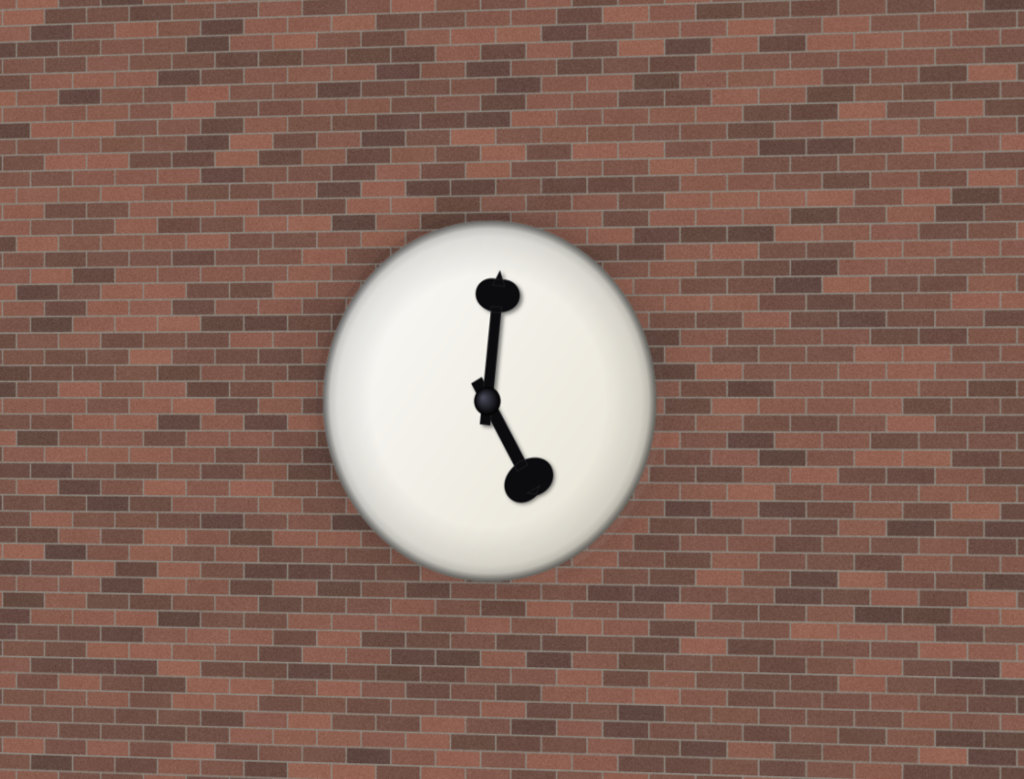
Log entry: 5 h 01 min
